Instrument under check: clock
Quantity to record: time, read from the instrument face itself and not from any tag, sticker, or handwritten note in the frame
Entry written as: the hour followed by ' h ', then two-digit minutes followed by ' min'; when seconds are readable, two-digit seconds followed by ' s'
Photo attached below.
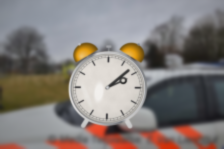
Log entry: 2 h 08 min
